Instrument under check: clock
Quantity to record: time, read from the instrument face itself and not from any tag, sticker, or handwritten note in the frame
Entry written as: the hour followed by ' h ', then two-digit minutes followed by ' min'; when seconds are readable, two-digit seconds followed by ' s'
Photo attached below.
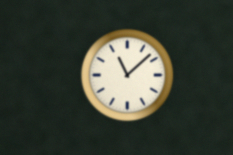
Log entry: 11 h 08 min
